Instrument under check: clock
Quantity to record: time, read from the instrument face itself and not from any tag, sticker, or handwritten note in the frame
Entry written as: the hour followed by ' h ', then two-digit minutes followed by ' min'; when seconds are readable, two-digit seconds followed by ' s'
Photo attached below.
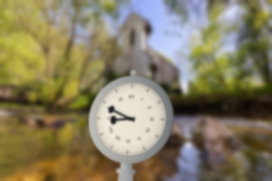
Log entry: 8 h 49 min
